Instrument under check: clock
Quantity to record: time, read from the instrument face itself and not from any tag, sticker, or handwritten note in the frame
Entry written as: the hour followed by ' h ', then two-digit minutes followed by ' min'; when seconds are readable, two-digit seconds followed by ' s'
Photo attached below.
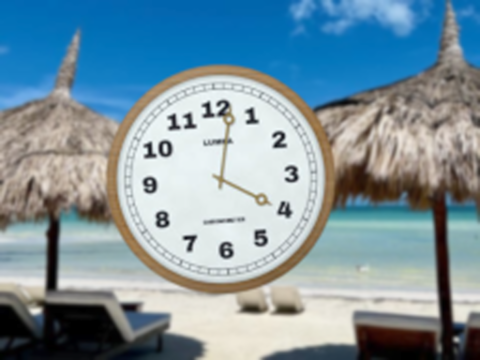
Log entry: 4 h 02 min
